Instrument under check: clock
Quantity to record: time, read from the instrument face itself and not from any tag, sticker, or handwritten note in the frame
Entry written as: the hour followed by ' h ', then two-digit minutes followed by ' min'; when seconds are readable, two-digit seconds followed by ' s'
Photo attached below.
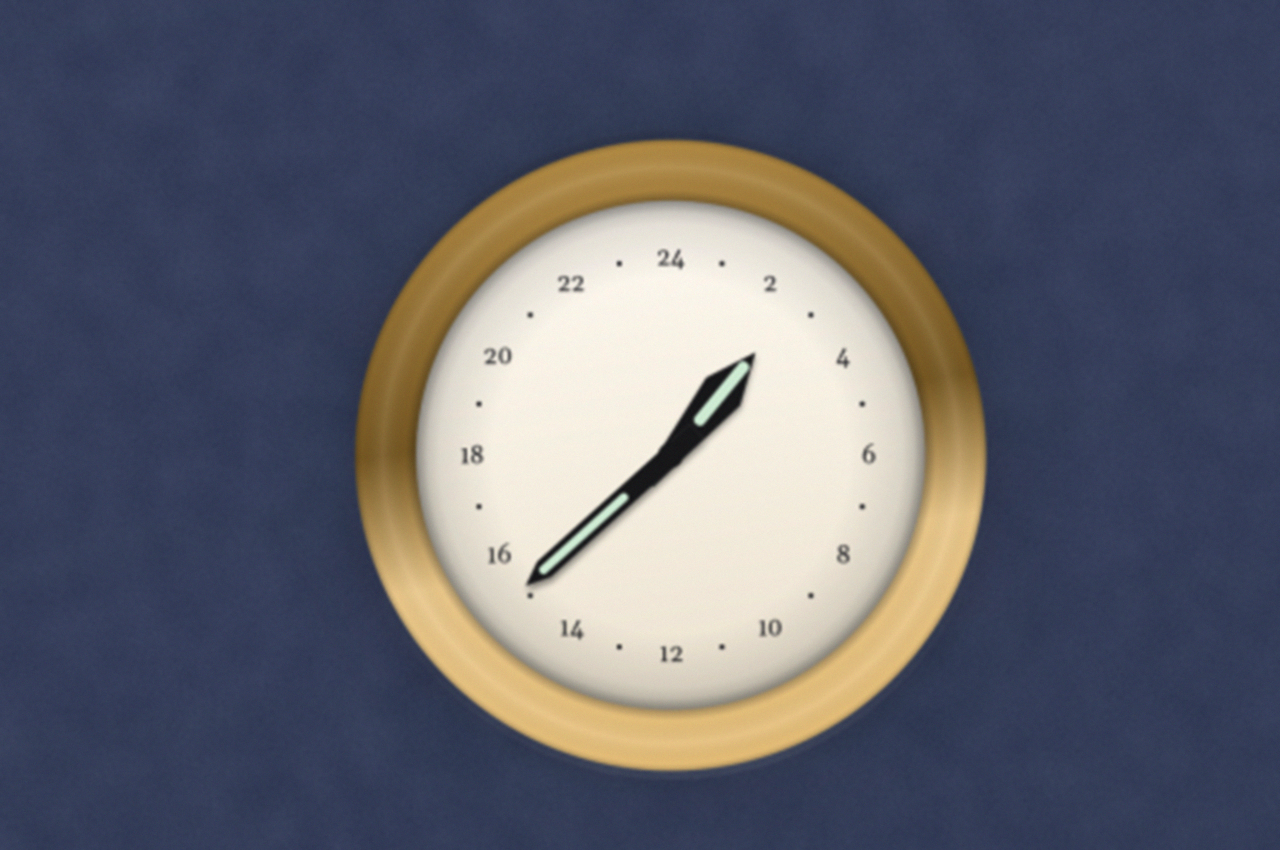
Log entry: 2 h 38 min
